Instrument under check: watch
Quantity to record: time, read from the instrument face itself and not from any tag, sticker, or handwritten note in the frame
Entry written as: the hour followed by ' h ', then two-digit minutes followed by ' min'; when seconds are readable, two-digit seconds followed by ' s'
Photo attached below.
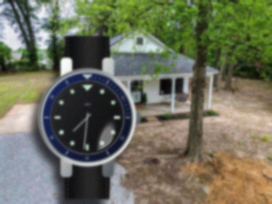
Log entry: 7 h 31 min
